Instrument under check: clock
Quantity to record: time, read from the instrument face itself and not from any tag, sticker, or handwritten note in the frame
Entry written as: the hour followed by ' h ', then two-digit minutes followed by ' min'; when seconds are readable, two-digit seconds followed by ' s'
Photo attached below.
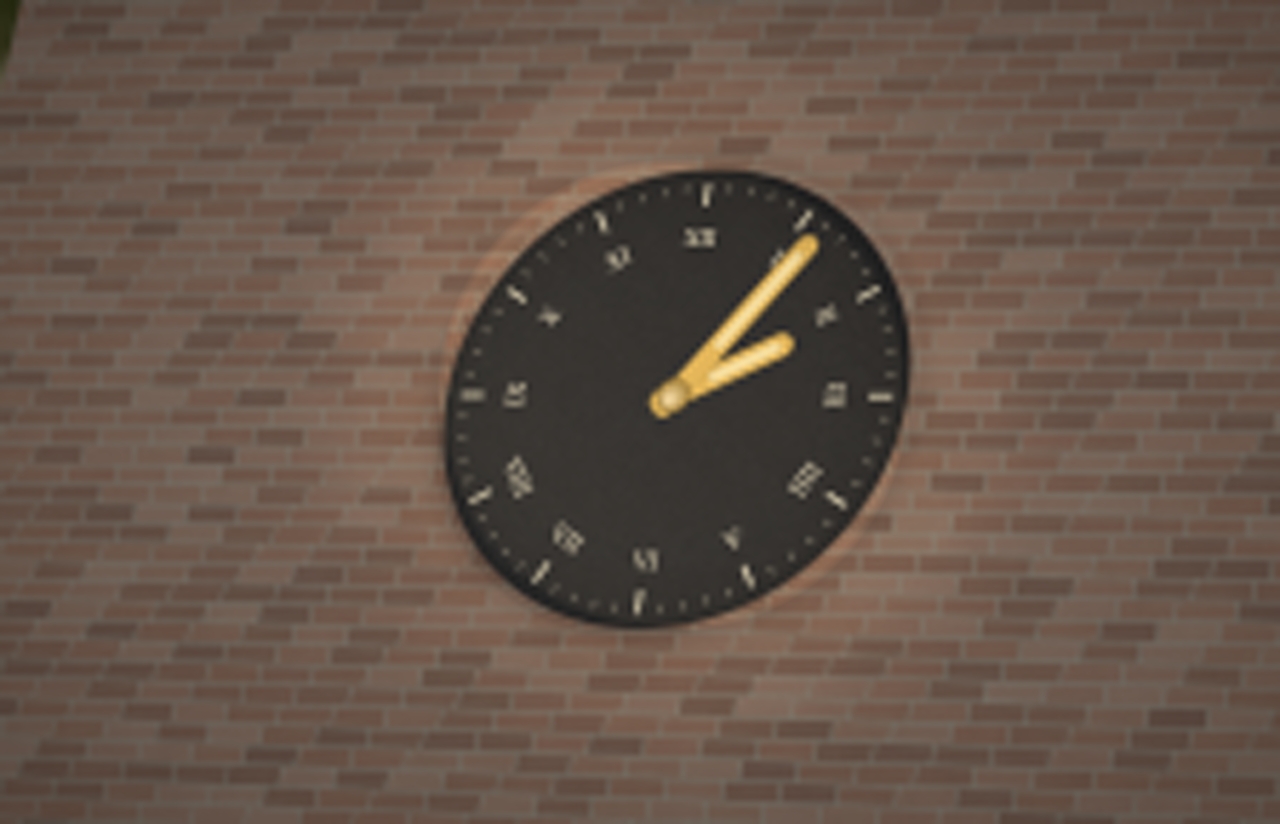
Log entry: 2 h 06 min
